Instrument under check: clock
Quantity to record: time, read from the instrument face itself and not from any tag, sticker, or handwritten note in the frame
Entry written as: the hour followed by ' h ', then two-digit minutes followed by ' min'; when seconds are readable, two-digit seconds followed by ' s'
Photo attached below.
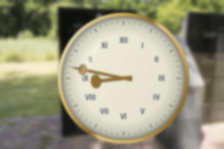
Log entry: 8 h 47 min
